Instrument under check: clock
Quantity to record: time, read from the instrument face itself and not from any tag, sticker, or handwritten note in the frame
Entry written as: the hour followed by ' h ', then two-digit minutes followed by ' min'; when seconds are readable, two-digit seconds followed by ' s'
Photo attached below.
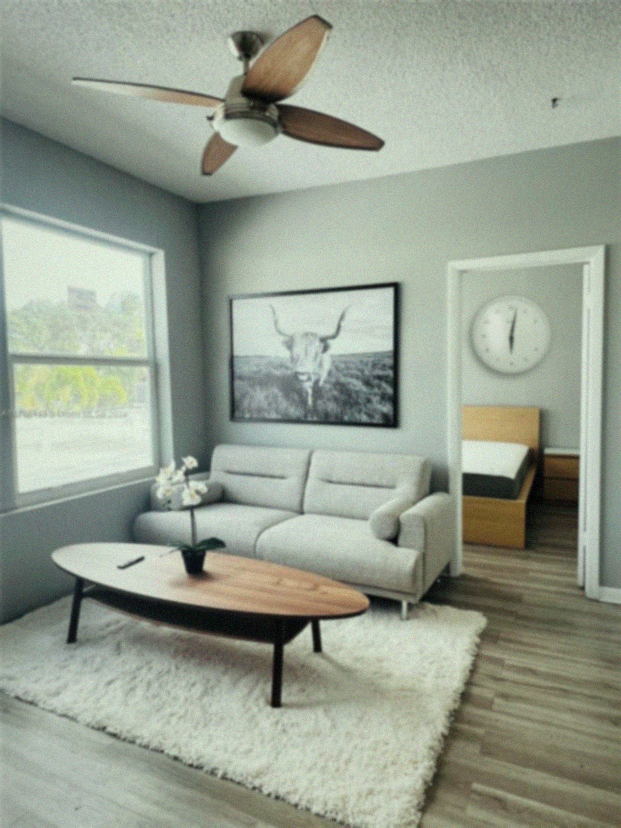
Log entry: 6 h 02 min
